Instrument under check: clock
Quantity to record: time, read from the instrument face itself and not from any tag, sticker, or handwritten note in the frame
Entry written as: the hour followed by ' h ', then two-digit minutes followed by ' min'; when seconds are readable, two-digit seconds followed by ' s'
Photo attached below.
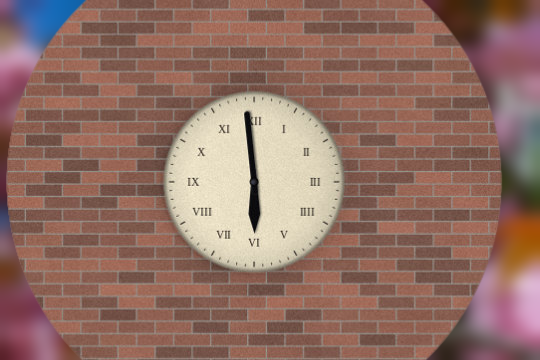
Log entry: 5 h 59 min
